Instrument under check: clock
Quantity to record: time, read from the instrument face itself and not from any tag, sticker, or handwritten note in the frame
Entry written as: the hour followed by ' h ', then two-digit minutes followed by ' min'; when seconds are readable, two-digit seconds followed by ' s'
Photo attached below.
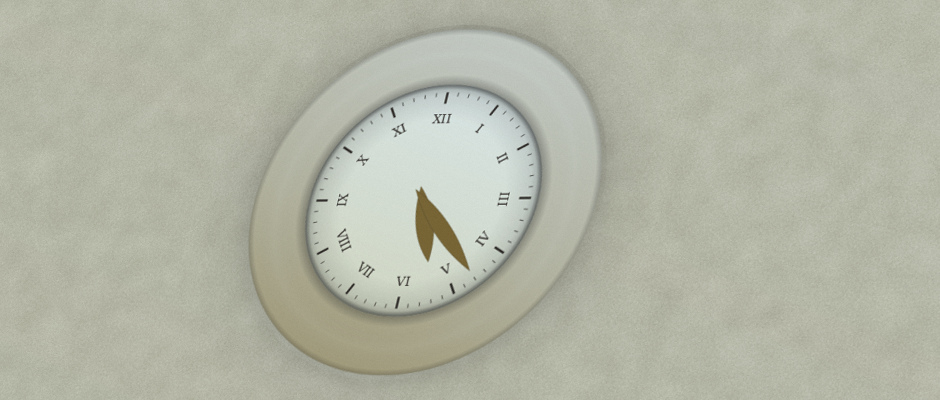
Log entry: 5 h 23 min
